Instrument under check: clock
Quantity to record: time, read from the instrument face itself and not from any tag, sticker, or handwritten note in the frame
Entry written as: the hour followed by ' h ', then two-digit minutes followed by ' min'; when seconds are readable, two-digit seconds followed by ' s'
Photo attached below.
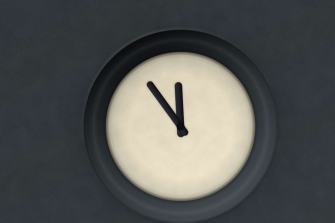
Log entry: 11 h 54 min
